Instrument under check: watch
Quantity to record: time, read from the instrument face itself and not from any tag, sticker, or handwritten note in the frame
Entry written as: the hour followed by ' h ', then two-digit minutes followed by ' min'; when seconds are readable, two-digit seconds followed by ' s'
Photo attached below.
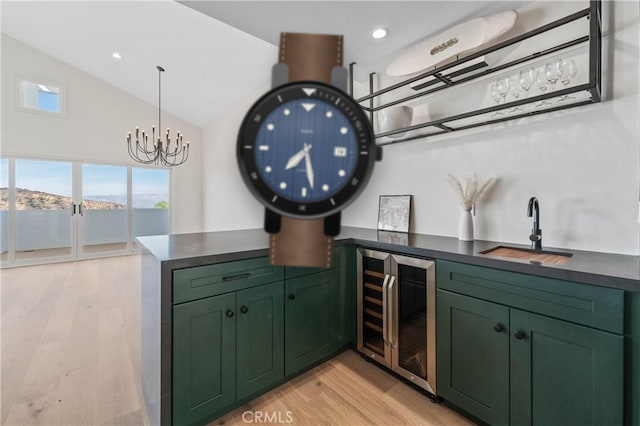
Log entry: 7 h 28 min
